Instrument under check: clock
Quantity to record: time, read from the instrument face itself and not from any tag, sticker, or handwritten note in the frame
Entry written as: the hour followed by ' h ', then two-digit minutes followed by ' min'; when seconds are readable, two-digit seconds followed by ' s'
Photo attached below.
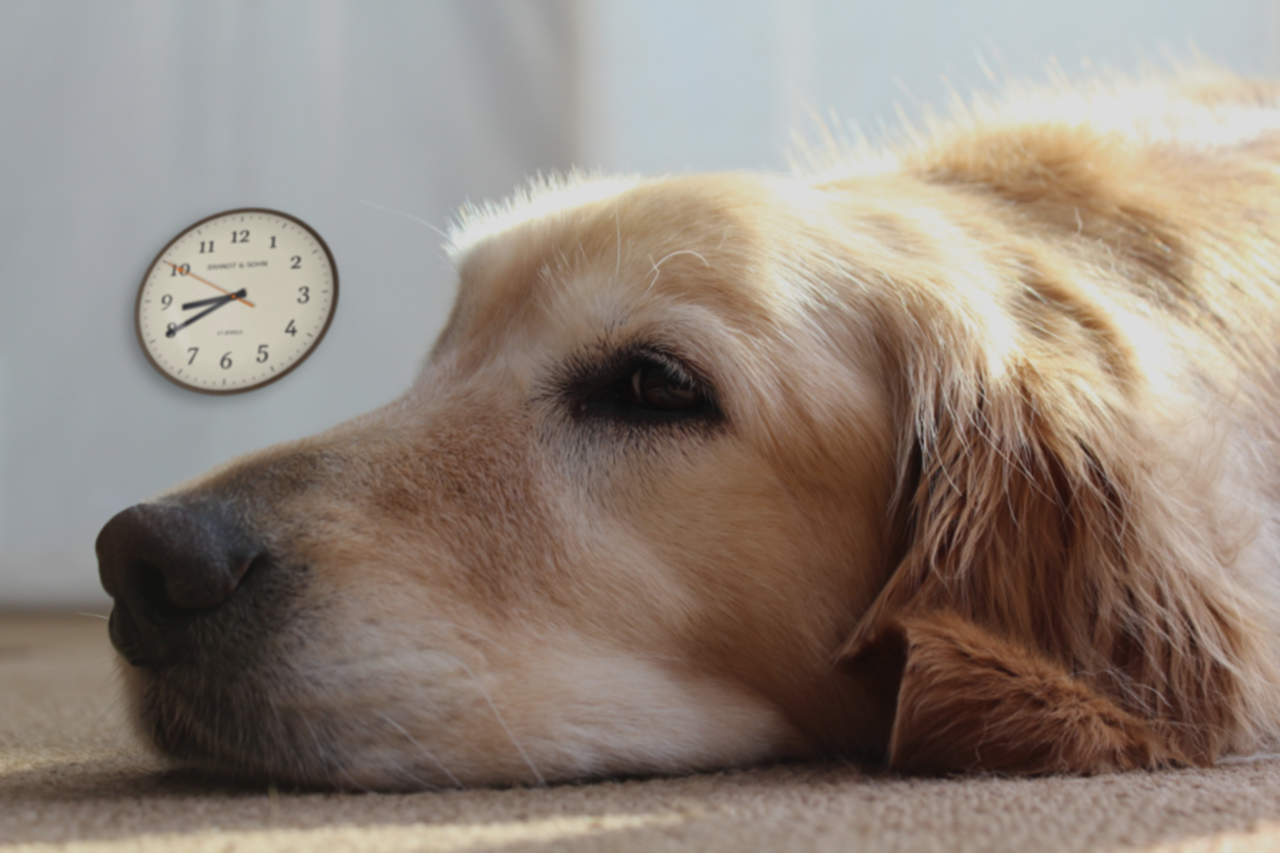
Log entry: 8 h 39 min 50 s
